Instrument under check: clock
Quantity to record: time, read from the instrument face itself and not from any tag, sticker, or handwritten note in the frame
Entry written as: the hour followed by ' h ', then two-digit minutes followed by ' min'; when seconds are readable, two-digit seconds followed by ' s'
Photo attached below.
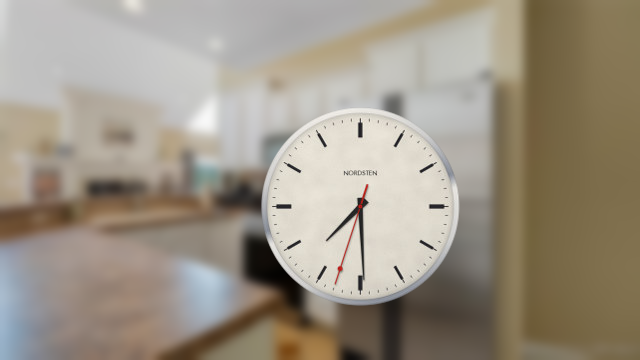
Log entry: 7 h 29 min 33 s
